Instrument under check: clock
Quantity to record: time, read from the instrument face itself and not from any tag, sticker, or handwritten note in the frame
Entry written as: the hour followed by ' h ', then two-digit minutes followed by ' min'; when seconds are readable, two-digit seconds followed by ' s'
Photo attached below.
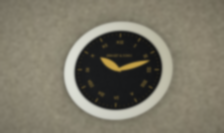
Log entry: 10 h 12 min
